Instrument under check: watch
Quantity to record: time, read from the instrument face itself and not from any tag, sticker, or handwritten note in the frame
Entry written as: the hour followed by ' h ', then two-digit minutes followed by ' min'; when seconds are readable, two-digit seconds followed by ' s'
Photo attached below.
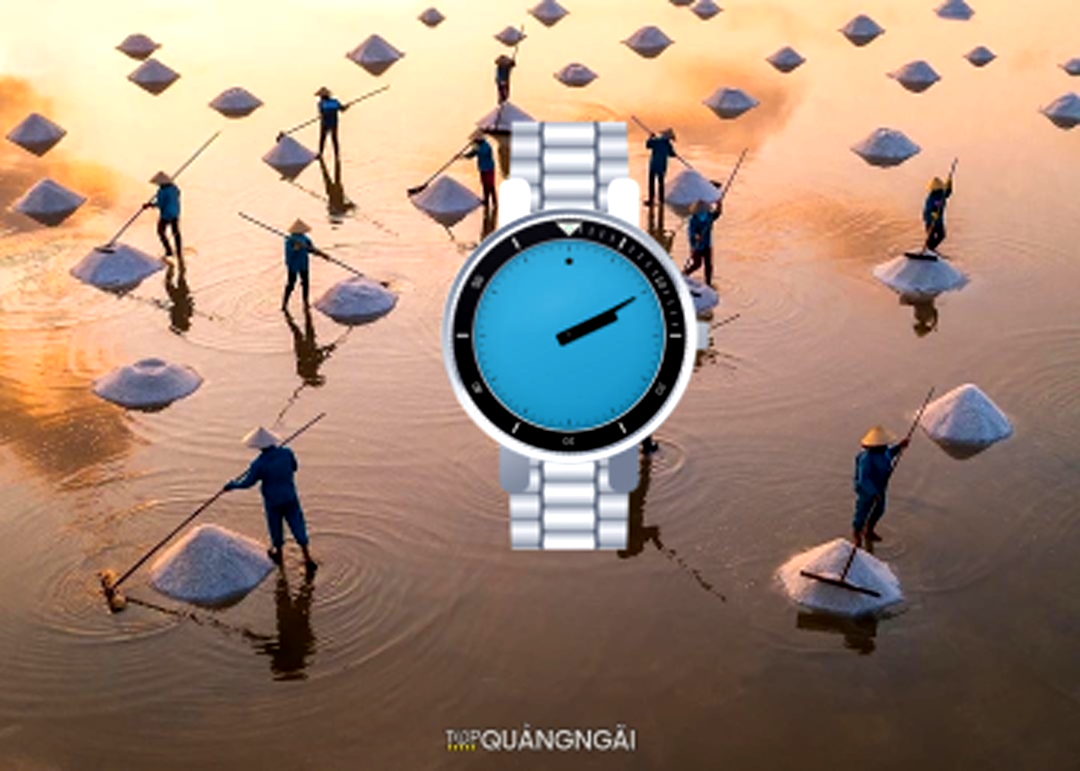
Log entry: 2 h 10 min
